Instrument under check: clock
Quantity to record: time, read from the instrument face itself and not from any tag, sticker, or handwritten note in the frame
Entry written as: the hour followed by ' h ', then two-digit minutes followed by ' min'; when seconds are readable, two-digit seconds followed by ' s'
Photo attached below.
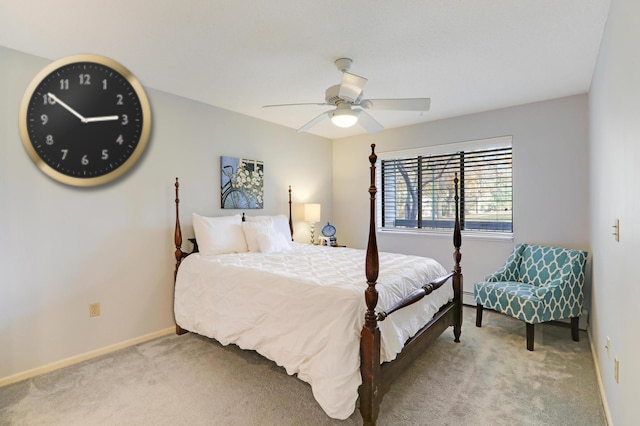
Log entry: 2 h 51 min
